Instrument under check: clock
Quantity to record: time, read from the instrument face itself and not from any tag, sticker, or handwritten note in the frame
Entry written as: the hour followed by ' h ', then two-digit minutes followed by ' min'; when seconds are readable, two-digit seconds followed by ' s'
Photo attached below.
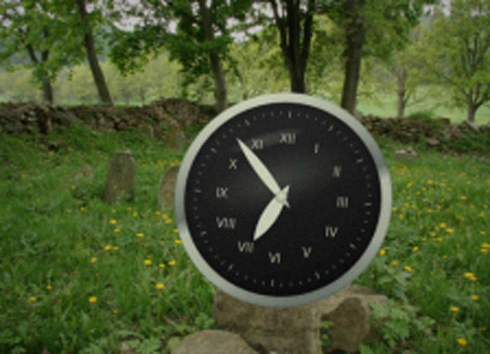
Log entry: 6 h 53 min
